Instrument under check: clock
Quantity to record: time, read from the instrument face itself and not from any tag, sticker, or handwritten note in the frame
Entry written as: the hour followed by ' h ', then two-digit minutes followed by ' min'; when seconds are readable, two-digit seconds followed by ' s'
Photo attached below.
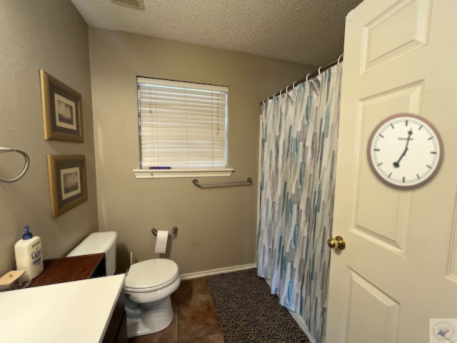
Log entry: 7 h 02 min
